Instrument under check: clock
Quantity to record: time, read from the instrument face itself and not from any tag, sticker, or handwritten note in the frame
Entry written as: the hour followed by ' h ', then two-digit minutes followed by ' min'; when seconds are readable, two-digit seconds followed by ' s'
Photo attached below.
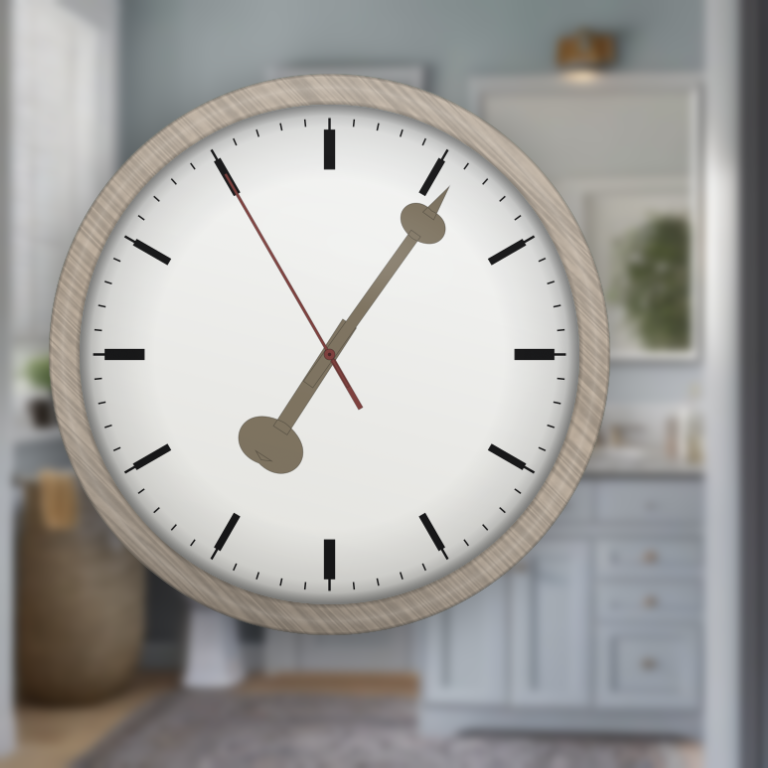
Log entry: 7 h 05 min 55 s
